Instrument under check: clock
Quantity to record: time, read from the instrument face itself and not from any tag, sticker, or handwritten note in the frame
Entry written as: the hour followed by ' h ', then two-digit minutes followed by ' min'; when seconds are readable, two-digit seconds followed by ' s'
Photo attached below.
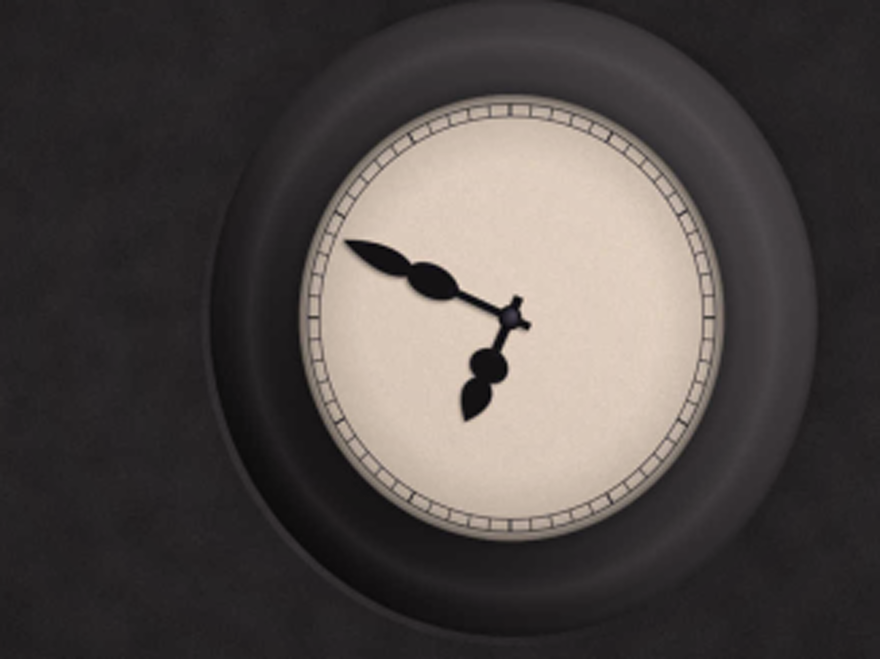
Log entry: 6 h 49 min
